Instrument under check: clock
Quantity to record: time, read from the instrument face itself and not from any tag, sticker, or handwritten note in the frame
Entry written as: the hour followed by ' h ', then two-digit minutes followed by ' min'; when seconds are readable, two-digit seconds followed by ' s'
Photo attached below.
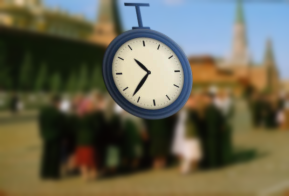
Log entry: 10 h 37 min
